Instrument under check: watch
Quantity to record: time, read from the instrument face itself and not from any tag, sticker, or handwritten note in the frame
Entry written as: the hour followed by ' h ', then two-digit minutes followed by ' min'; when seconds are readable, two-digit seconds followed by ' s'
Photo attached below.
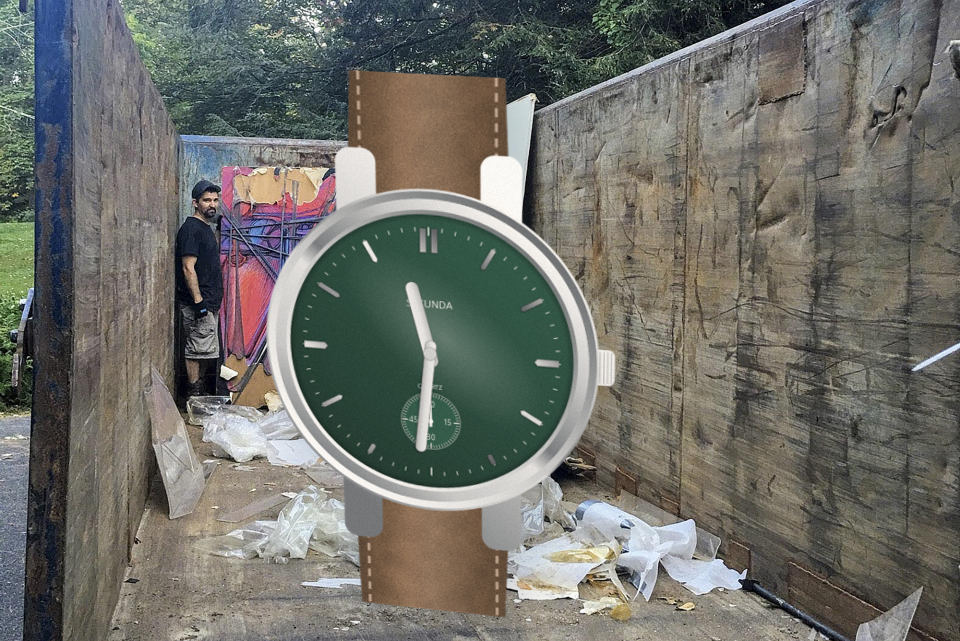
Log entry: 11 h 31 min
